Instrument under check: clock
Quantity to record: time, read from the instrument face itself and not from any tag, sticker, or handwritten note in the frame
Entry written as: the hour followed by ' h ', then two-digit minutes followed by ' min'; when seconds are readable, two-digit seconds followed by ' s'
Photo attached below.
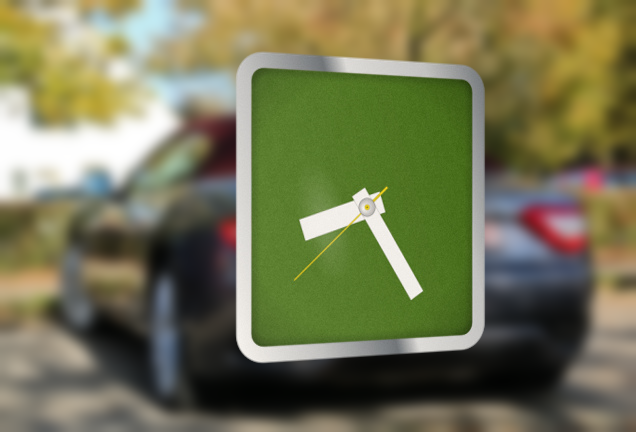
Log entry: 8 h 24 min 38 s
